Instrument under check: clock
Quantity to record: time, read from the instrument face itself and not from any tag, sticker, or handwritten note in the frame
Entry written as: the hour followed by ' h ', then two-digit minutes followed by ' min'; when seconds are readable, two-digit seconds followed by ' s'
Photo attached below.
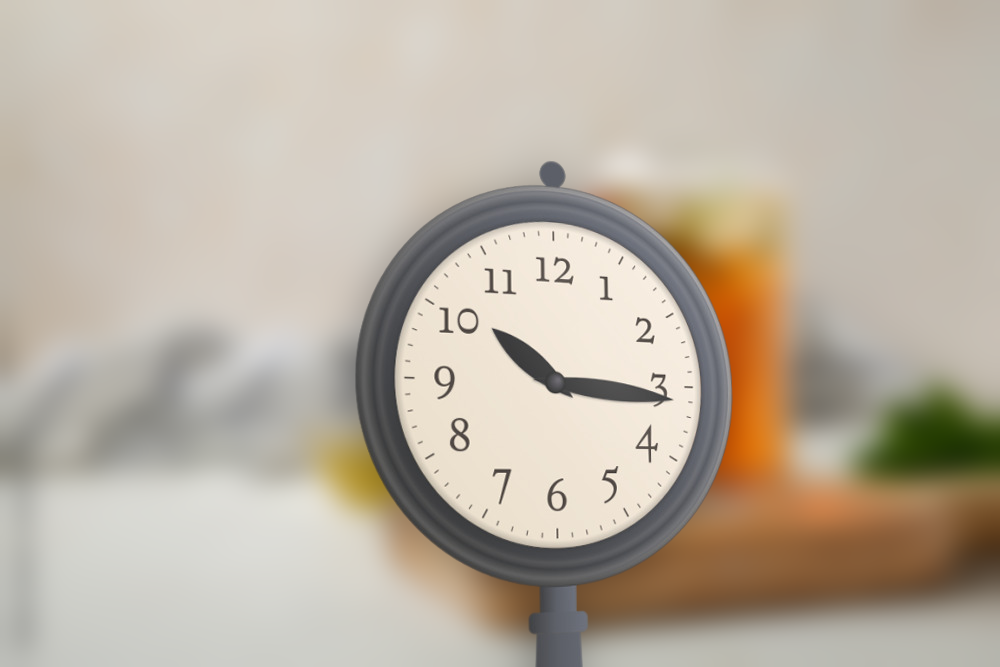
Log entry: 10 h 16 min
